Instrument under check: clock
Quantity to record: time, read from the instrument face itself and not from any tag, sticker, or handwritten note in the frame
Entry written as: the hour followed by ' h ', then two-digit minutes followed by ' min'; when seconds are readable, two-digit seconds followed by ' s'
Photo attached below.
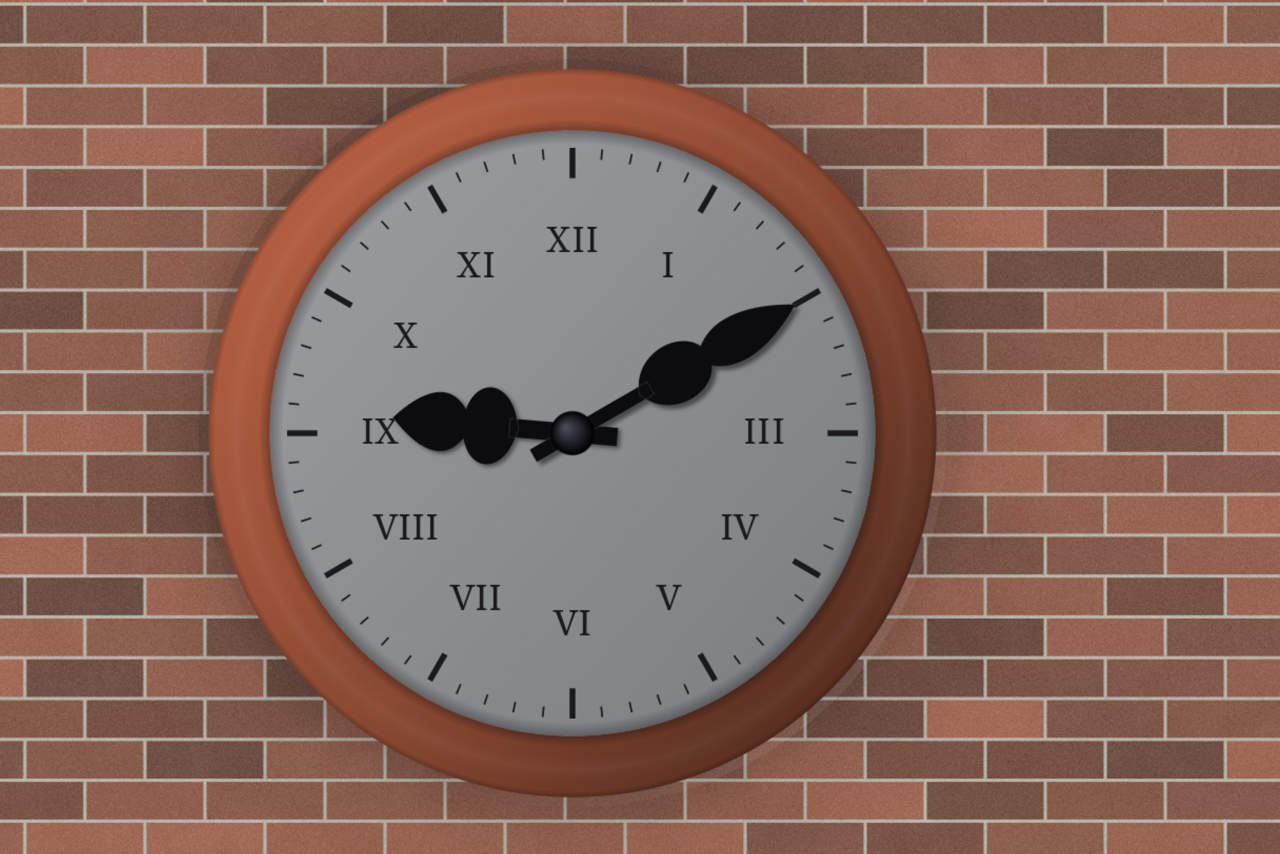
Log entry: 9 h 10 min
